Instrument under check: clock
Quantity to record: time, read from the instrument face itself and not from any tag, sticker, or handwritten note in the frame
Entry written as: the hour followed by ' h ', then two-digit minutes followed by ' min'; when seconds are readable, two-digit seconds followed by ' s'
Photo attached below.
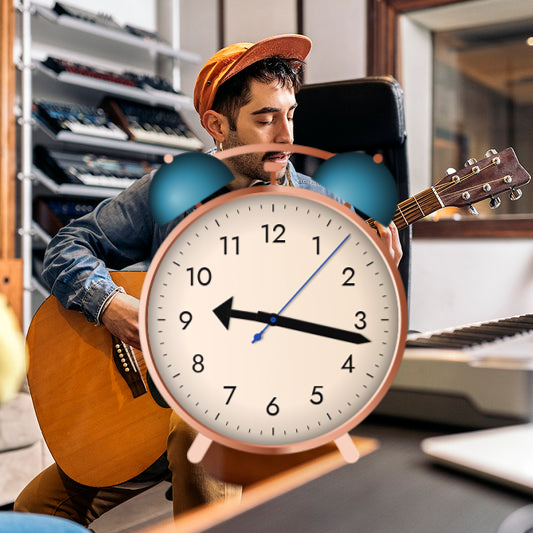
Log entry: 9 h 17 min 07 s
